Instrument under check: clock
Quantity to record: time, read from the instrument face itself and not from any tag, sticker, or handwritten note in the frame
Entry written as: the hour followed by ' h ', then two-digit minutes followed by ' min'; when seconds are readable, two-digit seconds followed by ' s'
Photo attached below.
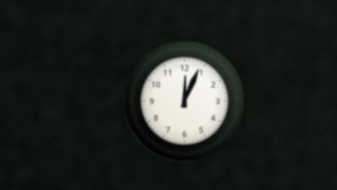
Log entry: 12 h 04 min
